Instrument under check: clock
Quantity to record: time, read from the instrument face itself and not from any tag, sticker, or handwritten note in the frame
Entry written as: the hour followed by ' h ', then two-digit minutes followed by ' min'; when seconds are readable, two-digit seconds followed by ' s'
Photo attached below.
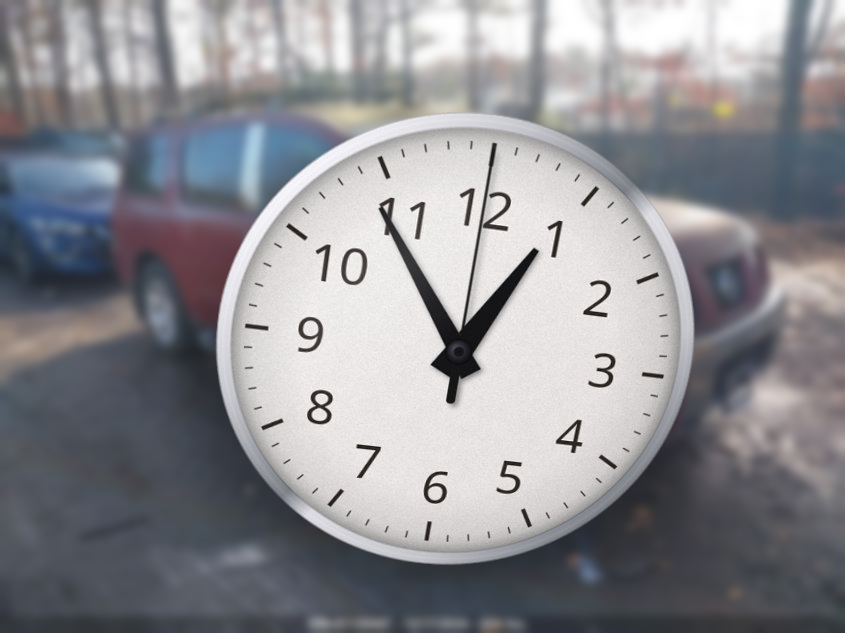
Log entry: 12 h 54 min 00 s
